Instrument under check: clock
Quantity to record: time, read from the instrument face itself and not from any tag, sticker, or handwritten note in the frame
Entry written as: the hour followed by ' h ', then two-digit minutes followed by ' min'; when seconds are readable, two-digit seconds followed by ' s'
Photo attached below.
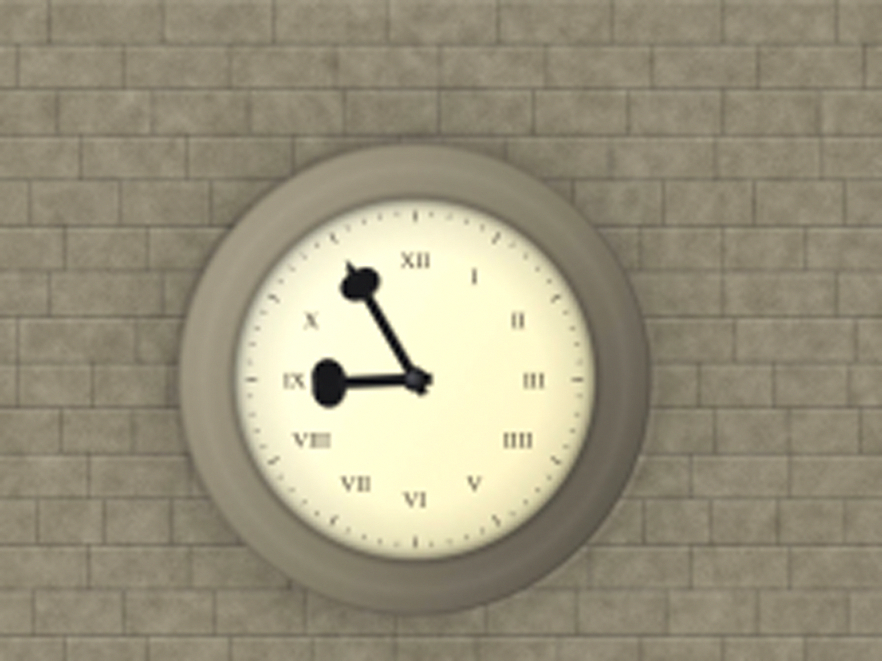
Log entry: 8 h 55 min
